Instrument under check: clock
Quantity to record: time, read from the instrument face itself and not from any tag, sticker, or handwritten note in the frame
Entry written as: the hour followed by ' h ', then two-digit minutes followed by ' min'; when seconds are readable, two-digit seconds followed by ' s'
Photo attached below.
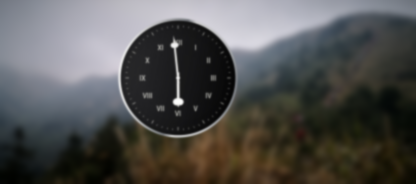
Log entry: 5 h 59 min
